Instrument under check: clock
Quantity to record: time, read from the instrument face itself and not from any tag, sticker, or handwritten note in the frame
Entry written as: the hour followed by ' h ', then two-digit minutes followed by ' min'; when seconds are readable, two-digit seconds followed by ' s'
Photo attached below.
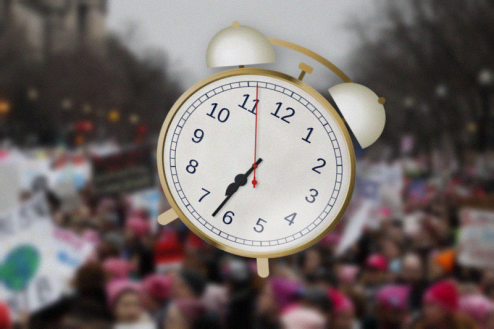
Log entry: 6 h 31 min 56 s
